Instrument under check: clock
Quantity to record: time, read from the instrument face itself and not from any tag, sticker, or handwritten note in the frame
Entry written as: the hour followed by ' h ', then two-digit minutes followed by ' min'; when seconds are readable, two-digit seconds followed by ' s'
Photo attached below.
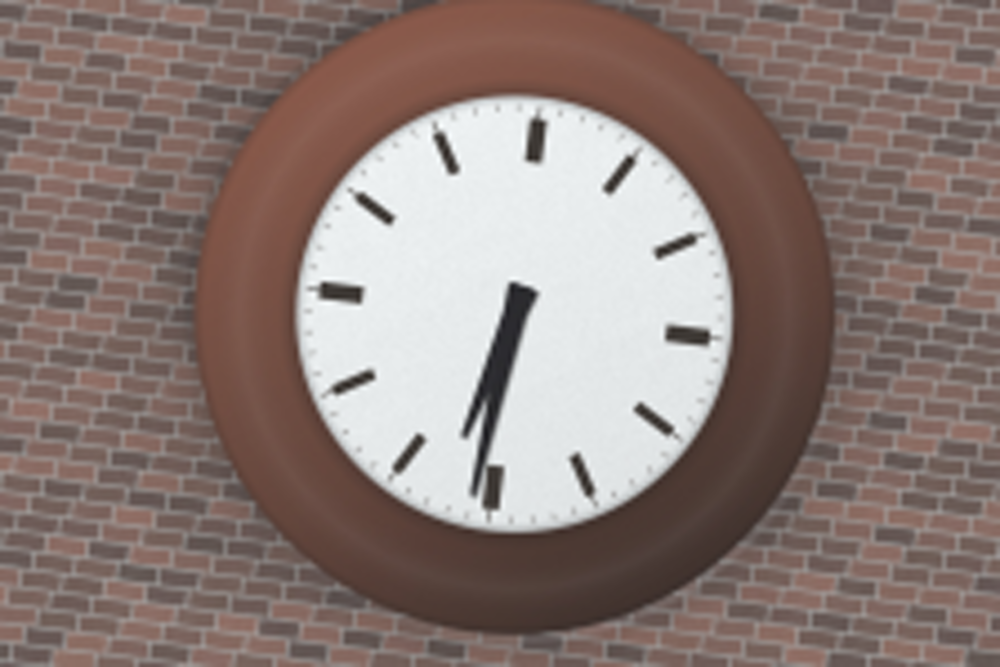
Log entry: 6 h 31 min
